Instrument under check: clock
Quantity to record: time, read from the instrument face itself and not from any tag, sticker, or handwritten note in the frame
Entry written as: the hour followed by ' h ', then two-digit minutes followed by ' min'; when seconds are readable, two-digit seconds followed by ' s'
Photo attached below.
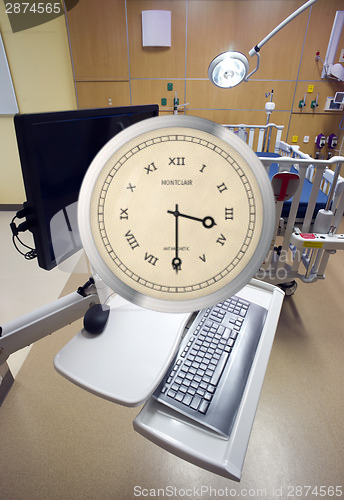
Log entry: 3 h 30 min
